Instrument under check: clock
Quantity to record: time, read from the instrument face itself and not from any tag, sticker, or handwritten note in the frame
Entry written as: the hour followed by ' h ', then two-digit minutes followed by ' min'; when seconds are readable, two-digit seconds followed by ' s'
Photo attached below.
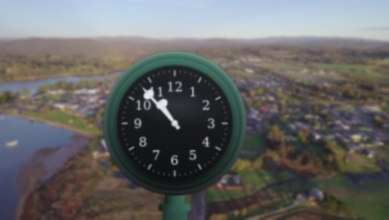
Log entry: 10 h 53 min
